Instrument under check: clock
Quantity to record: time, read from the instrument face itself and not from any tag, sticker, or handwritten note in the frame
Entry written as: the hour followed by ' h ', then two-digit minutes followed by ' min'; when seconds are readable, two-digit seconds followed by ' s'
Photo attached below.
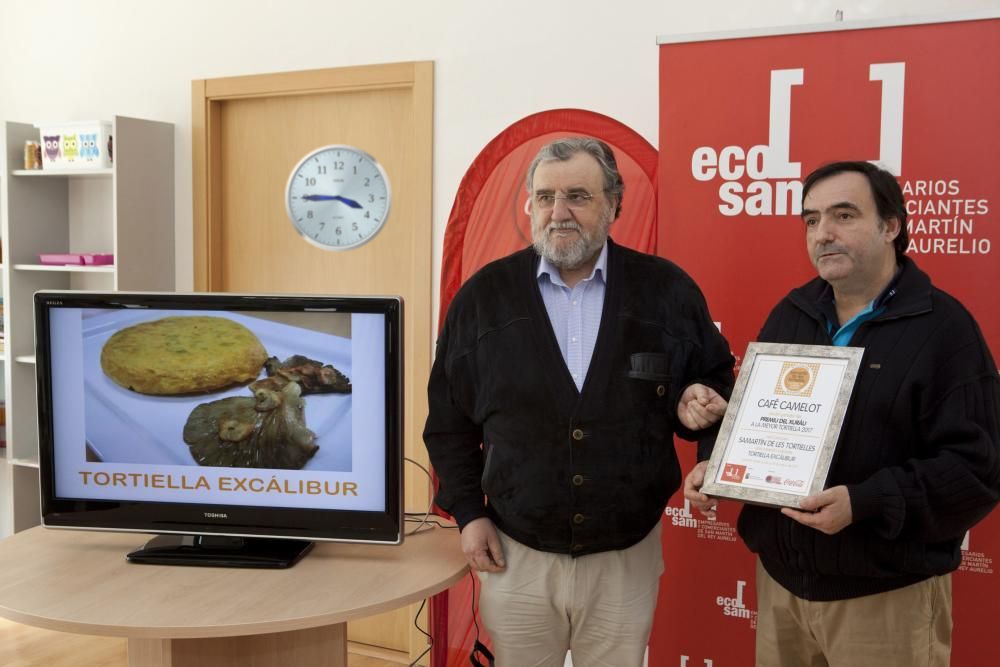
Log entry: 3 h 45 min
